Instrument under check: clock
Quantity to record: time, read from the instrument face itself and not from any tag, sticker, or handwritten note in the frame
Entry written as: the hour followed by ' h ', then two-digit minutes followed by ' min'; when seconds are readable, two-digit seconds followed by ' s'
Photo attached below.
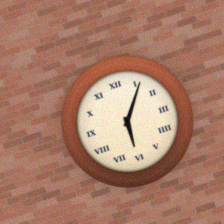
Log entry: 6 h 06 min
